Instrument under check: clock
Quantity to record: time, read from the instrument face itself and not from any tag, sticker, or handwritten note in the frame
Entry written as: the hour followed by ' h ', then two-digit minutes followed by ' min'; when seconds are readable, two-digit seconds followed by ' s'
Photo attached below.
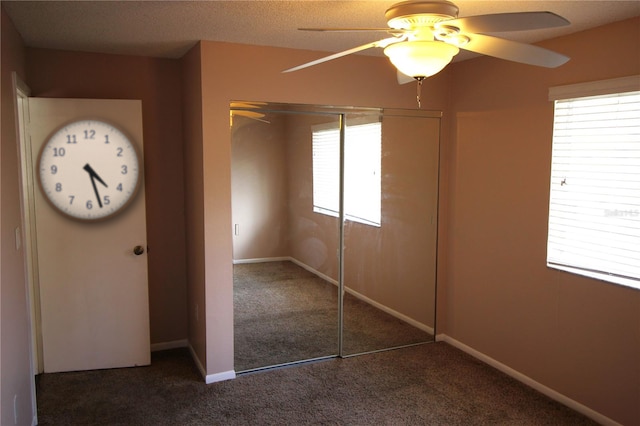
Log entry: 4 h 27 min
